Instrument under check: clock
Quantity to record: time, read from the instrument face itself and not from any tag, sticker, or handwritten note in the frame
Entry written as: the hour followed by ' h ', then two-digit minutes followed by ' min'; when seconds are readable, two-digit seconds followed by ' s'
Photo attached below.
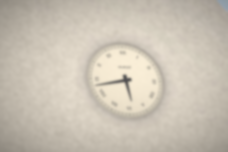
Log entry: 5 h 43 min
